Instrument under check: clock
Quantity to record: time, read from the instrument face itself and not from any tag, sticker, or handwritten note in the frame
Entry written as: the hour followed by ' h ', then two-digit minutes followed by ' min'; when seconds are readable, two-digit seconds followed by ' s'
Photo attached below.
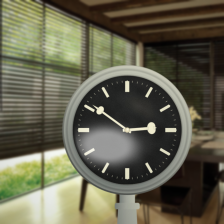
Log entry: 2 h 51 min
